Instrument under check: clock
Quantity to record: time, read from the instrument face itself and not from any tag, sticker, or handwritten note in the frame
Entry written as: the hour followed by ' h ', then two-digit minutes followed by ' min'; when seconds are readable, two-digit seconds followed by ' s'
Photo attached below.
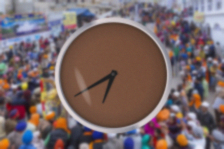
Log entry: 6 h 40 min
